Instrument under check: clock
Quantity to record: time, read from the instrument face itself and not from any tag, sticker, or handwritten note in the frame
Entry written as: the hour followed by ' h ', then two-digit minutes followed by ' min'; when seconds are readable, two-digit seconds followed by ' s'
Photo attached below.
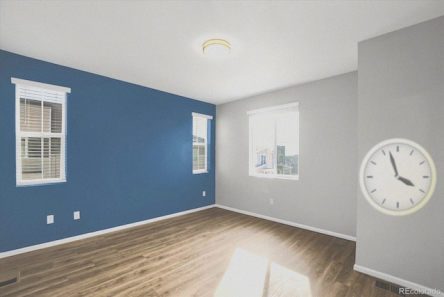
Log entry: 3 h 57 min
